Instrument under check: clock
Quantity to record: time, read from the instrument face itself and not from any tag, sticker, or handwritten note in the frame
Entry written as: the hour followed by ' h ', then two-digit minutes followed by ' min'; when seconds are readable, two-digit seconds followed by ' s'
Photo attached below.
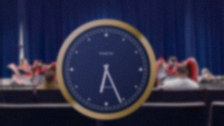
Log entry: 6 h 26 min
